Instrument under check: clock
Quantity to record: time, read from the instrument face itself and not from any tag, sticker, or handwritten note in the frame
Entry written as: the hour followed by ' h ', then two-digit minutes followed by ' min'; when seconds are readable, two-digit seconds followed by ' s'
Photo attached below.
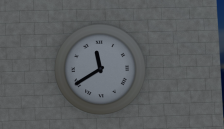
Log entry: 11 h 40 min
